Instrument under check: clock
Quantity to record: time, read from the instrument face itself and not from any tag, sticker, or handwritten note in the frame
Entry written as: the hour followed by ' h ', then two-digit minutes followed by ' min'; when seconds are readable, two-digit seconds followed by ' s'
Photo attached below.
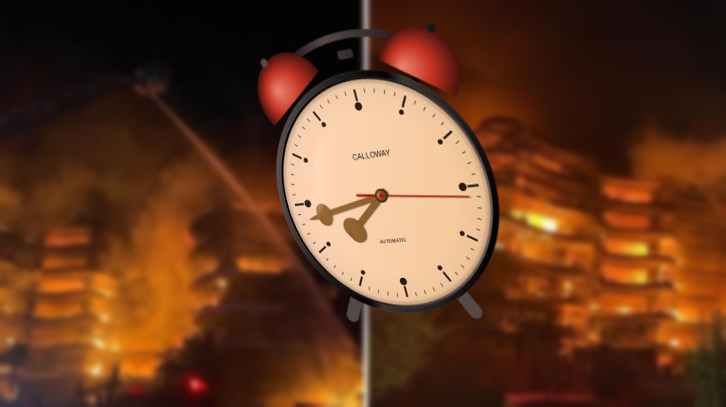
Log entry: 7 h 43 min 16 s
